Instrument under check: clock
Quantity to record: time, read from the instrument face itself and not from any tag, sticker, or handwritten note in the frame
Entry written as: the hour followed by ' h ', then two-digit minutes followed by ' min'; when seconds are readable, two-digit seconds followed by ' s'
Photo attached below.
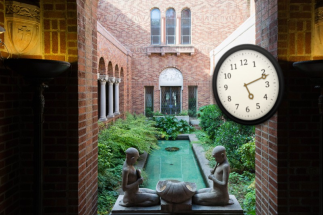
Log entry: 5 h 12 min
